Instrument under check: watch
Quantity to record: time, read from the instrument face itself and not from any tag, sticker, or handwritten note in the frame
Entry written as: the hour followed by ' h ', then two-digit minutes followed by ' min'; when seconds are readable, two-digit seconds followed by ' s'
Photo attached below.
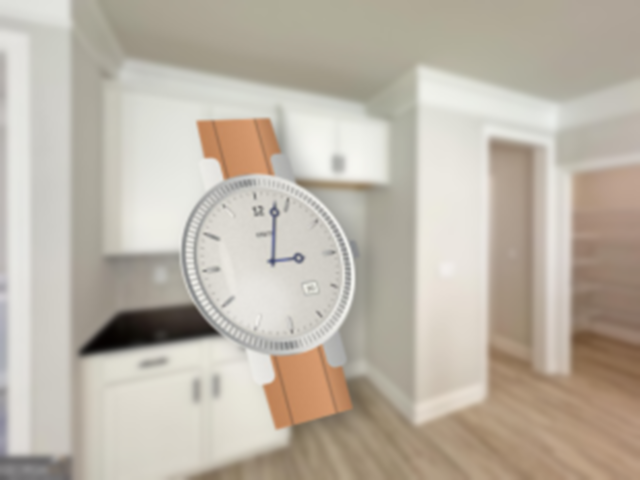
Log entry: 3 h 03 min
